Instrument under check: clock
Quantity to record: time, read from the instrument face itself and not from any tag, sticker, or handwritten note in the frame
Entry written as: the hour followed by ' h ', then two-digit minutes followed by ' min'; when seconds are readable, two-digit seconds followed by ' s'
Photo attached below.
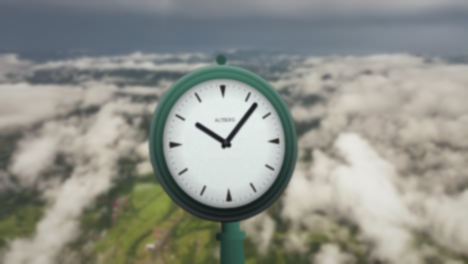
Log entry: 10 h 07 min
